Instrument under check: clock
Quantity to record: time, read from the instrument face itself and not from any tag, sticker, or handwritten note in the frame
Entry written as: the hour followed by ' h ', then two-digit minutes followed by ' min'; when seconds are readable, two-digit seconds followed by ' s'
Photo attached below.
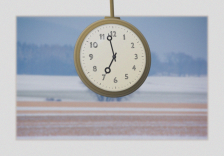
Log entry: 6 h 58 min
